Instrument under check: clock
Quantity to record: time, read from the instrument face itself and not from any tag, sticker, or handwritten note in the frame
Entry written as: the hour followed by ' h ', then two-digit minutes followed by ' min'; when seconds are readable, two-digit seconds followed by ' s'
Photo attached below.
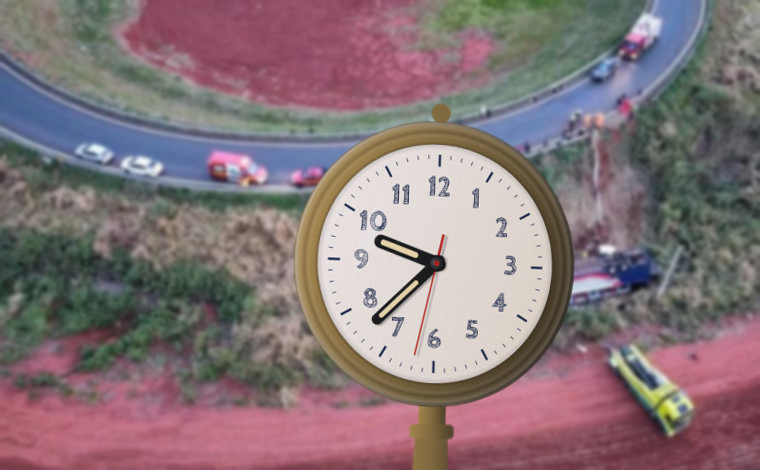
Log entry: 9 h 37 min 32 s
